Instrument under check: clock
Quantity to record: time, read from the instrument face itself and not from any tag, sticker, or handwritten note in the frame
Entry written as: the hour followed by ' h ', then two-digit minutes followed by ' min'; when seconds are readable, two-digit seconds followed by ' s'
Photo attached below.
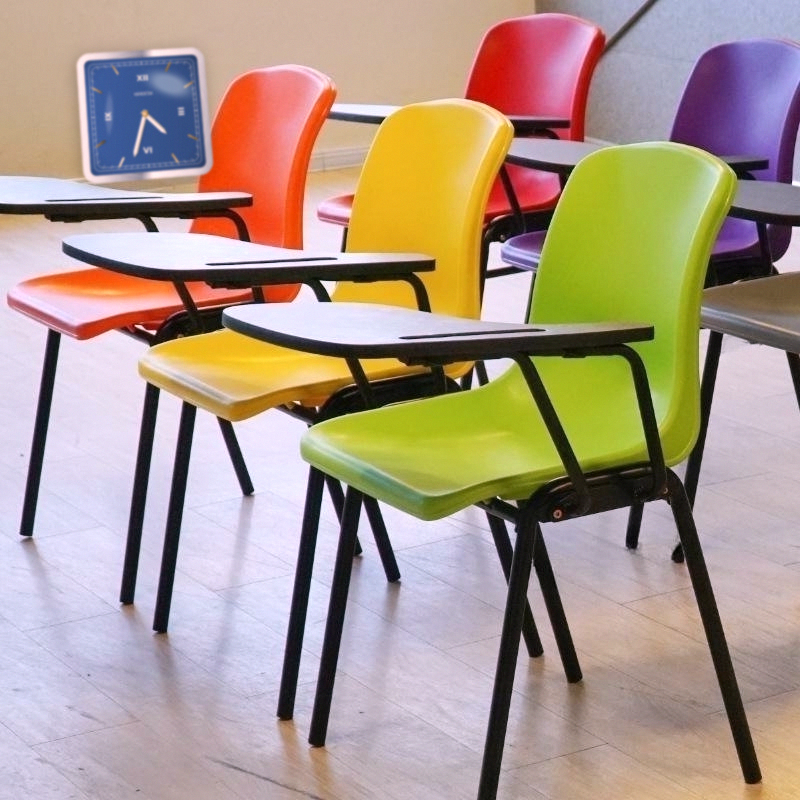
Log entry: 4 h 33 min
